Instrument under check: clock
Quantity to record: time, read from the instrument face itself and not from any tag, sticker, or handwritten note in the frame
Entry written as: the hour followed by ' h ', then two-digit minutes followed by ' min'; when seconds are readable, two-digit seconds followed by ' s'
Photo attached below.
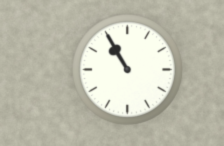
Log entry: 10 h 55 min
